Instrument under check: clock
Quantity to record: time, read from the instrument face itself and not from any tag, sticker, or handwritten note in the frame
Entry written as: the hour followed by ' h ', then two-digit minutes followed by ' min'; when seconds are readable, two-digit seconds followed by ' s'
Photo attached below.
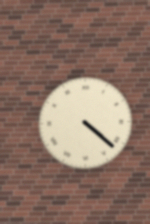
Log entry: 4 h 22 min
